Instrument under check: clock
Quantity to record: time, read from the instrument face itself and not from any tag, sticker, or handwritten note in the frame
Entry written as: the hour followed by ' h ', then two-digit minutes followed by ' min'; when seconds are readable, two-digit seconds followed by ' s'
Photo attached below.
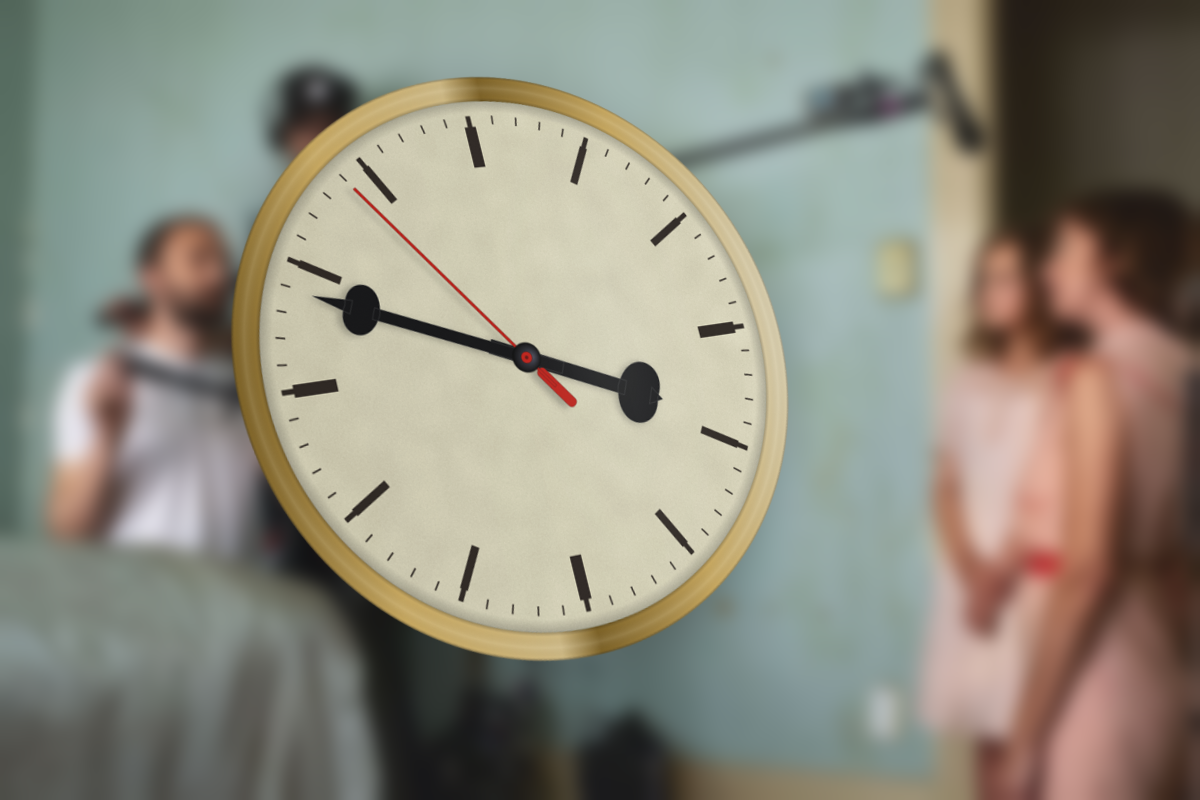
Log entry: 3 h 48 min 54 s
